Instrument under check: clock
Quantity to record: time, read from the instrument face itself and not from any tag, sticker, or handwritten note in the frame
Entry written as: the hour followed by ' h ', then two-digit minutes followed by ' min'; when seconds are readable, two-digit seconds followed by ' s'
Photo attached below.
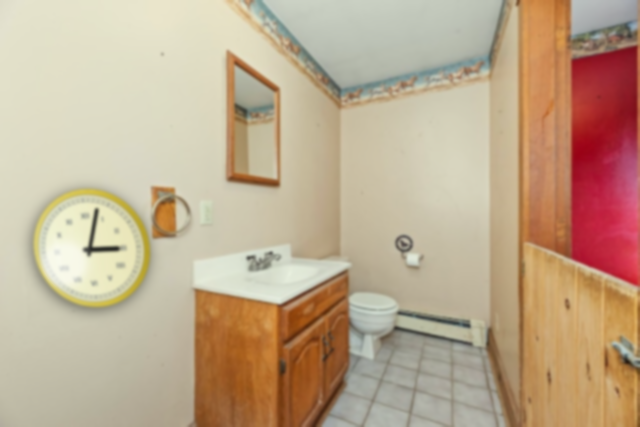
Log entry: 3 h 03 min
